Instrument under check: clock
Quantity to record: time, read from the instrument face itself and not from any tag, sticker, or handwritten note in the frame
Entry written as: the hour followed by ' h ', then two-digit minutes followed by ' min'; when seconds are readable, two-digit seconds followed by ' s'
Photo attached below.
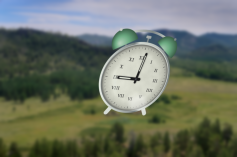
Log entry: 9 h 01 min
